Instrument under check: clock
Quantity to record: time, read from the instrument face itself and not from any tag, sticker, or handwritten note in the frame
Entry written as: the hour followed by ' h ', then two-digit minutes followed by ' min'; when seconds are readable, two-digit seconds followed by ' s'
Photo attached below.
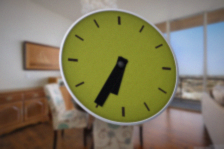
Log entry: 6 h 35 min
